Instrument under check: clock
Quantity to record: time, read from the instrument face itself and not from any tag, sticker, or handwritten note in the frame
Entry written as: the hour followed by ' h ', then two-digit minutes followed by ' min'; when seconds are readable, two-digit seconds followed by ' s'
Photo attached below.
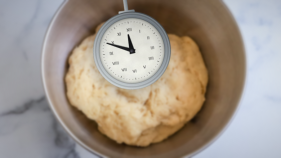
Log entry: 11 h 49 min
